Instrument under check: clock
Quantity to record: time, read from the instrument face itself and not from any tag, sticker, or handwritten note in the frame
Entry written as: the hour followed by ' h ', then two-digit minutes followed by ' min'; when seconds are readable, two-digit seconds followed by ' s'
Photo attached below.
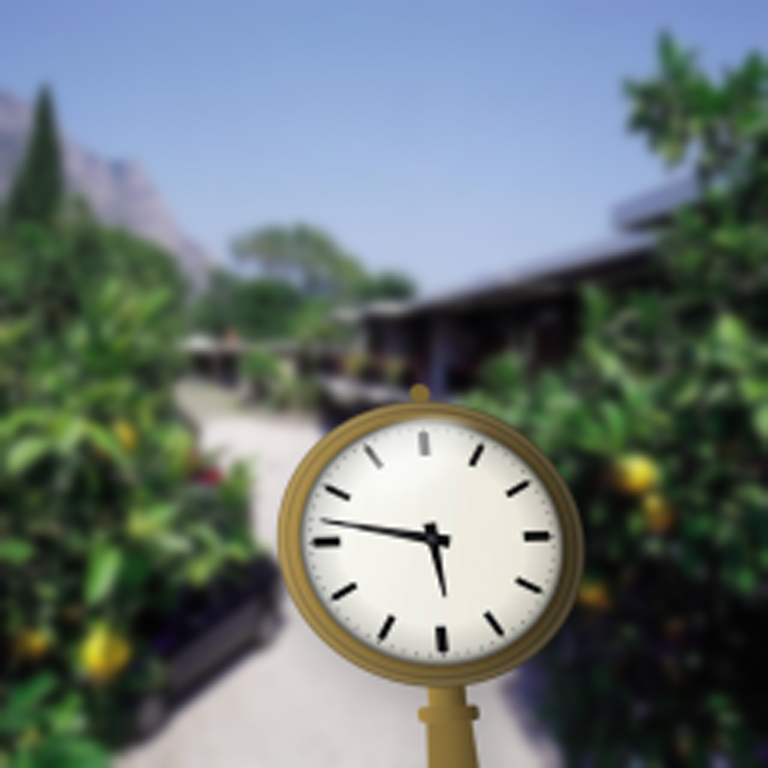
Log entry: 5 h 47 min
